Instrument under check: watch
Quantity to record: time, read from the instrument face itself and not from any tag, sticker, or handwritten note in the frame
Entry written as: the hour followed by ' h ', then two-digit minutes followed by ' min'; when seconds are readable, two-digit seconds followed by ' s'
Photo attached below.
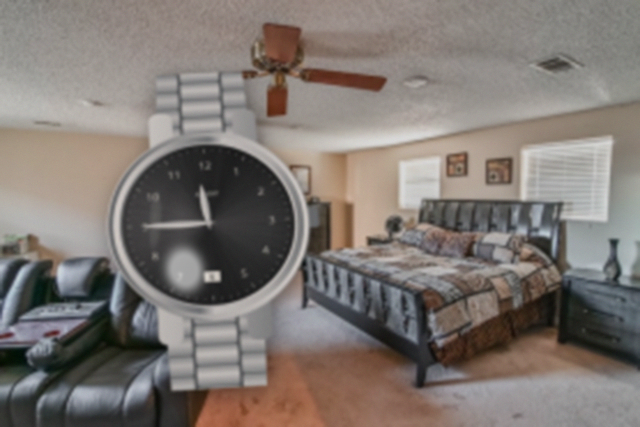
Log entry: 11 h 45 min
